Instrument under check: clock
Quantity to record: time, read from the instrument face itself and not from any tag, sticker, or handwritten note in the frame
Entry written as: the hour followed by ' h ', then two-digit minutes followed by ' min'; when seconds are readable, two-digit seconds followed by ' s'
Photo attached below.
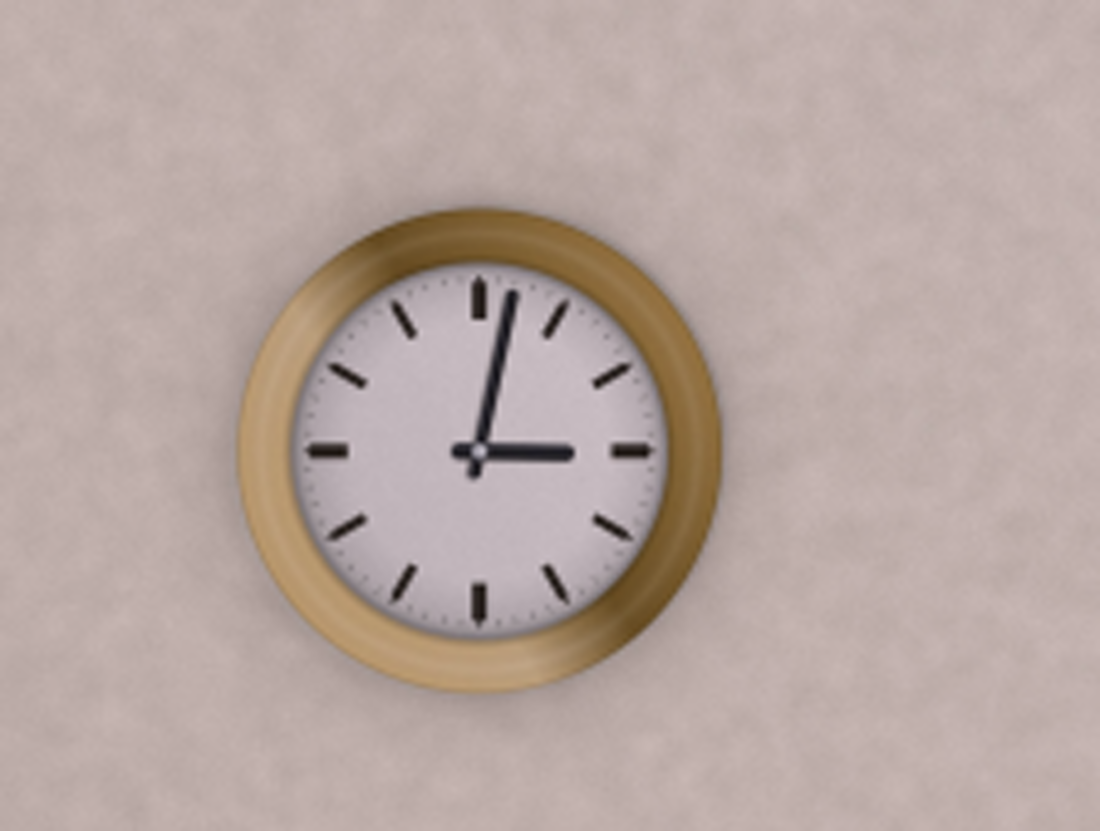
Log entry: 3 h 02 min
